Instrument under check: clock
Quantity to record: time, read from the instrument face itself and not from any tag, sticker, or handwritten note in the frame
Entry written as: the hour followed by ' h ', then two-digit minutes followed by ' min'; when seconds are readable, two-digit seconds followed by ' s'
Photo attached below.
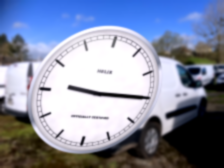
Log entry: 9 h 15 min
